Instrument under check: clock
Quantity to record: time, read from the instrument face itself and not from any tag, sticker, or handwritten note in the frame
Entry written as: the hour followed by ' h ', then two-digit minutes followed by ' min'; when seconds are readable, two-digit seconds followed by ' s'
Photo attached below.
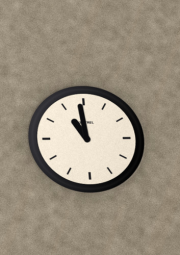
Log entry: 10 h 59 min
